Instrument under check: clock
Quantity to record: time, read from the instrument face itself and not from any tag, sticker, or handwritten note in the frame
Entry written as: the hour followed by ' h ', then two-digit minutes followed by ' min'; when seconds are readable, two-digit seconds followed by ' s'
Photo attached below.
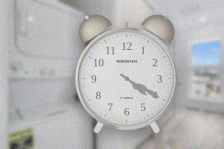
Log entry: 4 h 20 min
